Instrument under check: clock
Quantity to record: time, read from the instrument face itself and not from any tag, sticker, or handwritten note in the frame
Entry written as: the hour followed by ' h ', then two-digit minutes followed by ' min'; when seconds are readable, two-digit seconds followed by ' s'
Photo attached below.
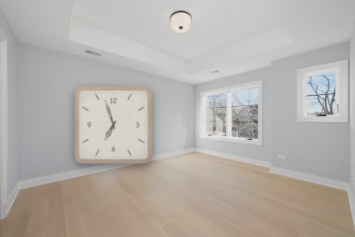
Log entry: 6 h 57 min
